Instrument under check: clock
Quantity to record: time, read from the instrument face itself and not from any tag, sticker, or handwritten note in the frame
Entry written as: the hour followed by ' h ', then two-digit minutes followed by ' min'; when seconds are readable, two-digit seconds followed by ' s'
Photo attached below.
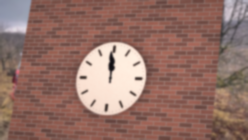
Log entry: 11 h 59 min
